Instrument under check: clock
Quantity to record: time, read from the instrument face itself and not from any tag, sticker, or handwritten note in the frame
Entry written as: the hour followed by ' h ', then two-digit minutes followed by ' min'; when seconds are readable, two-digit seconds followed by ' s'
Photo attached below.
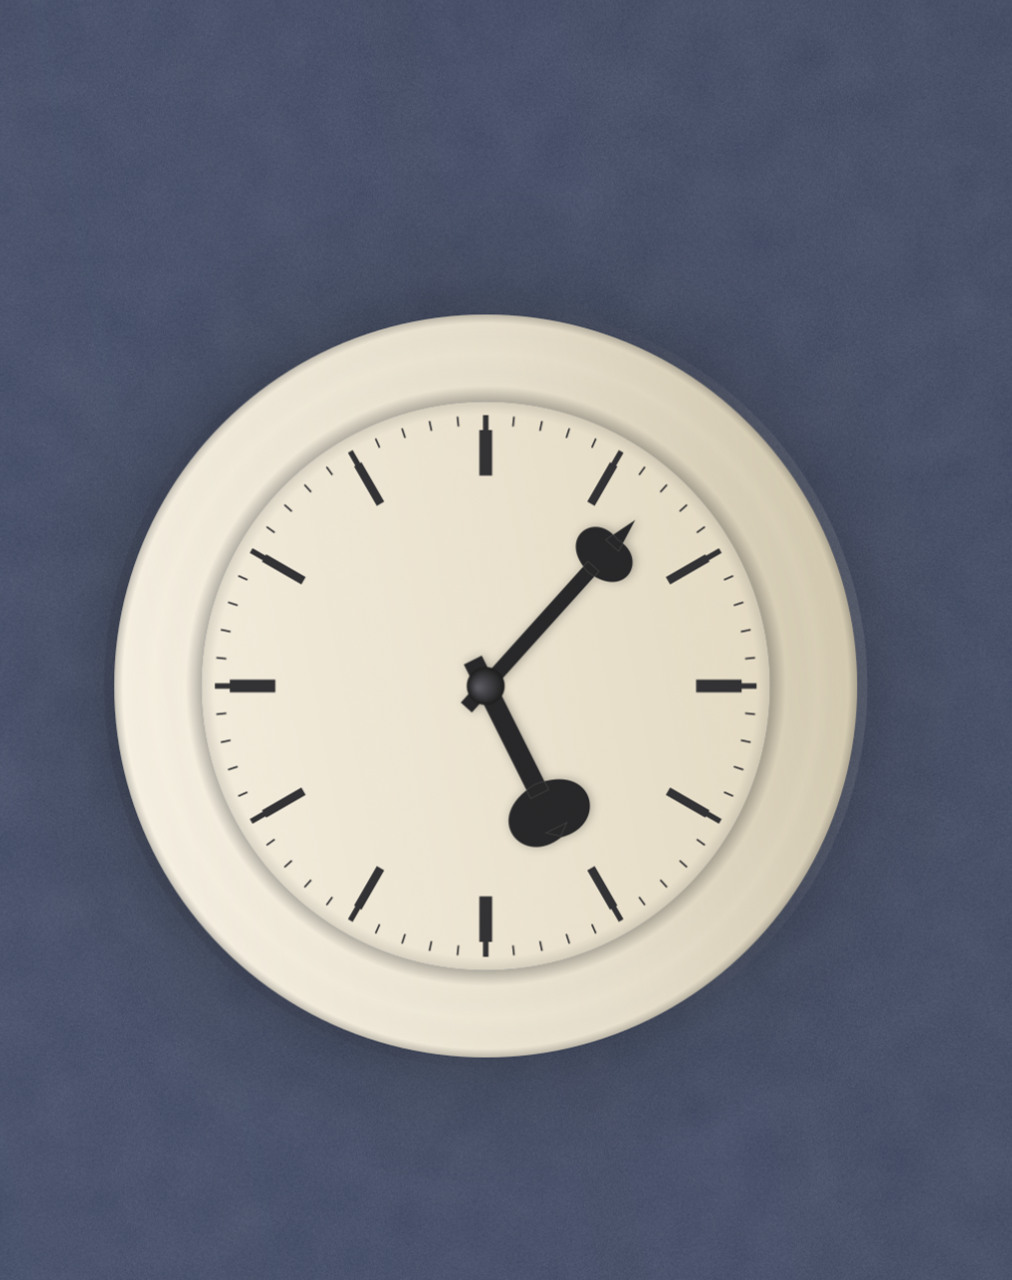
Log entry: 5 h 07 min
